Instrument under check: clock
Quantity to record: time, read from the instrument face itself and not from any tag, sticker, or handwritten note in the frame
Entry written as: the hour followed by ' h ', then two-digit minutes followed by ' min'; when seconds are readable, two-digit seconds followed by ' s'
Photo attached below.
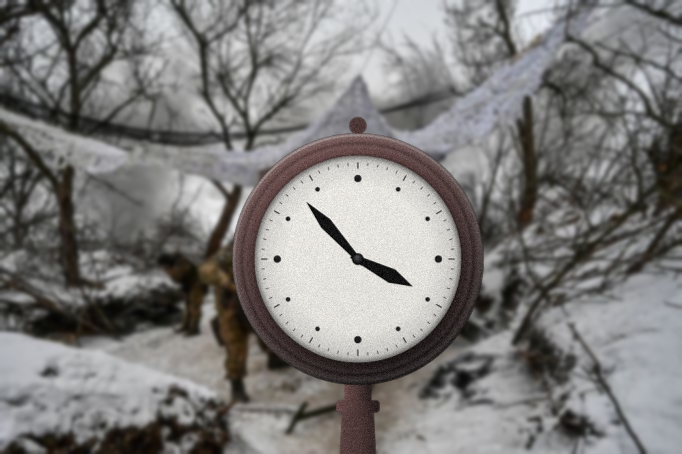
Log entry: 3 h 53 min
